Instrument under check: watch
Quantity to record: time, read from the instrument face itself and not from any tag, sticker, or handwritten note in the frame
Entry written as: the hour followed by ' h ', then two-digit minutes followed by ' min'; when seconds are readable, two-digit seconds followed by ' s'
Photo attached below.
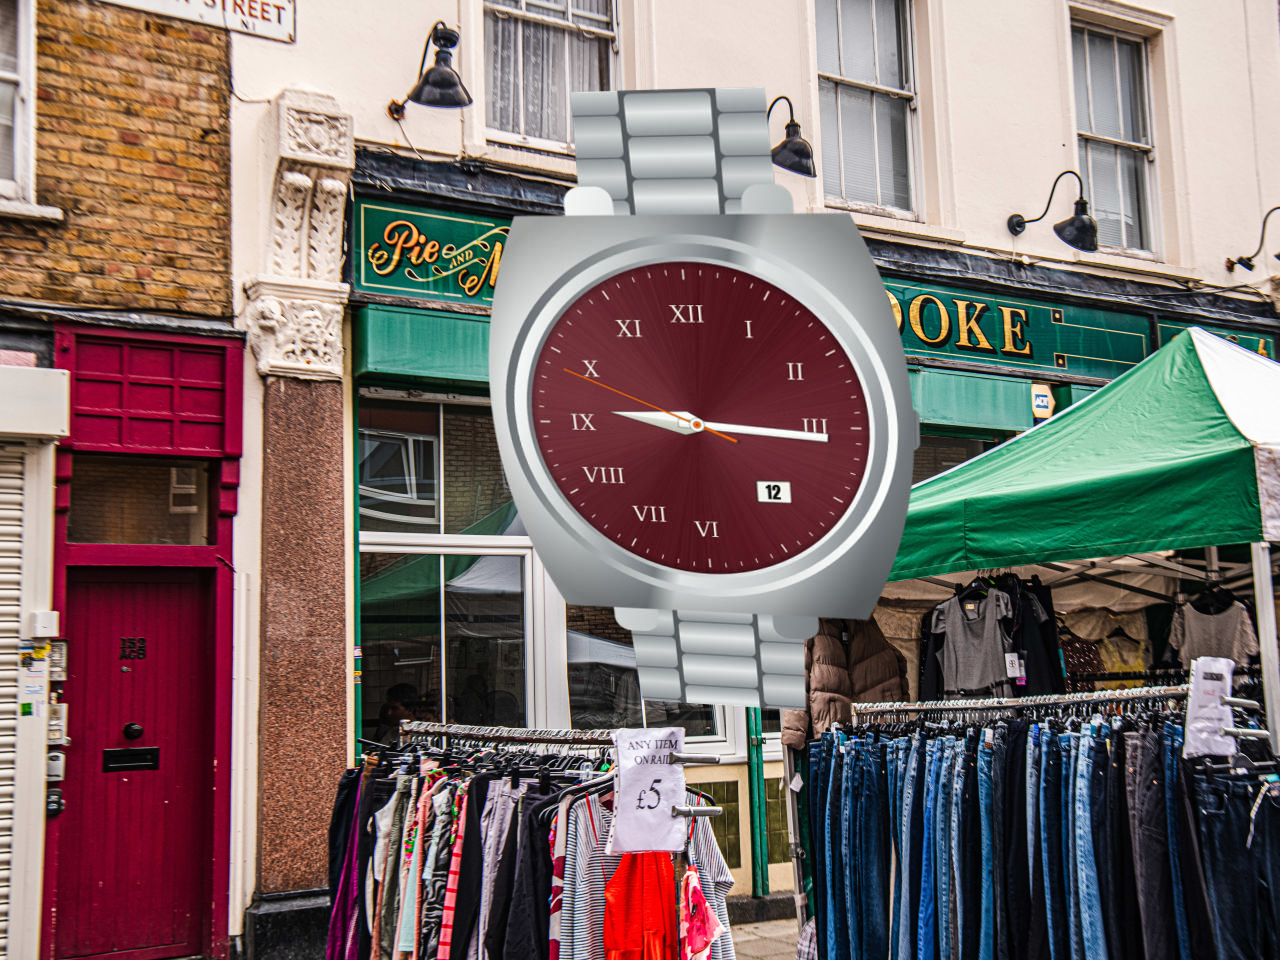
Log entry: 9 h 15 min 49 s
